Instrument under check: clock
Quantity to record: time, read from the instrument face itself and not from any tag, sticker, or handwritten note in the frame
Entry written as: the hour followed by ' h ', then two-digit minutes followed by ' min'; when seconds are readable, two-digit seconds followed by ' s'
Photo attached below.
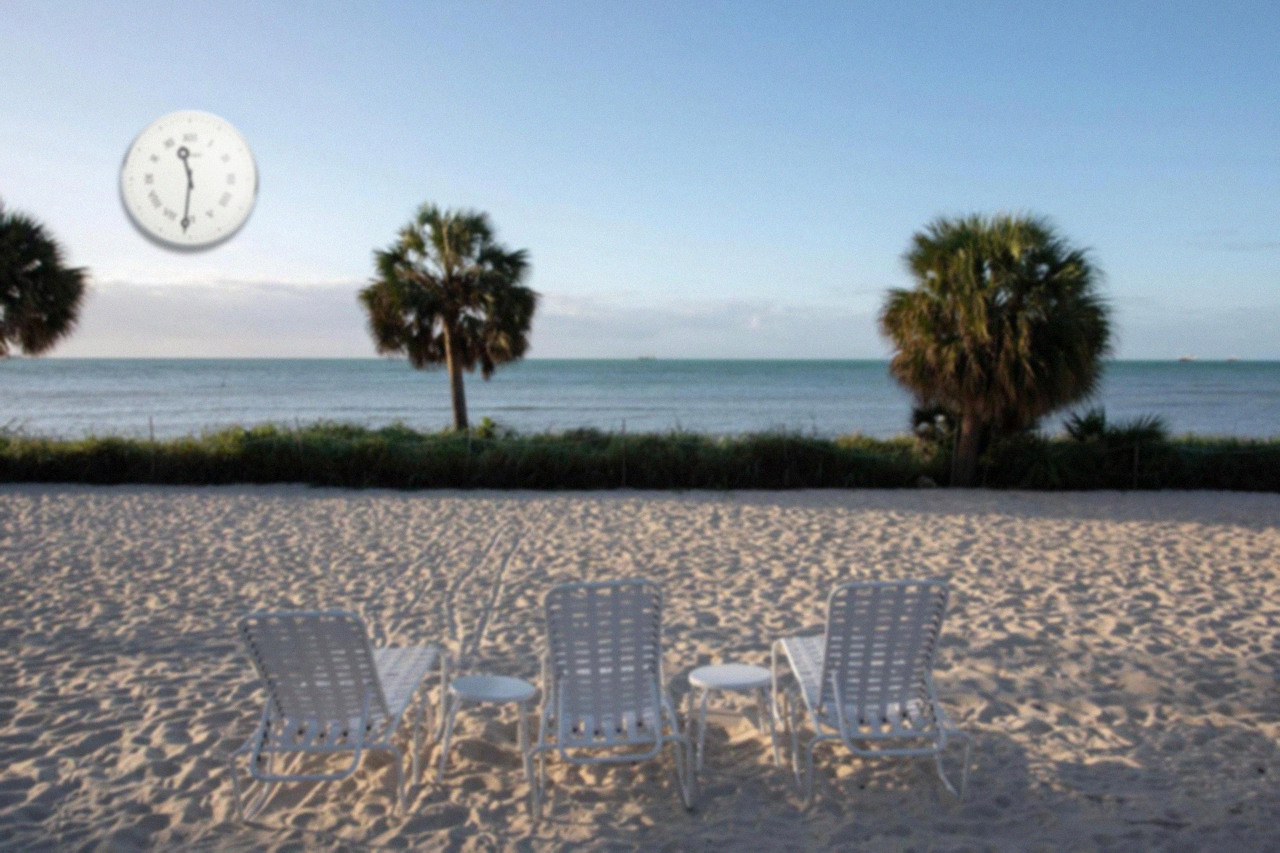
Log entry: 11 h 31 min
